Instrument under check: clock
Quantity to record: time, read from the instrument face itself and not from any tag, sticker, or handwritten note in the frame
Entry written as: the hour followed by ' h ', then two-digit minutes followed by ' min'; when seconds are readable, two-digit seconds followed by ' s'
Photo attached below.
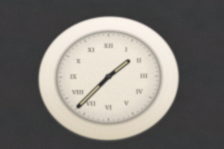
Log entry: 1 h 37 min
